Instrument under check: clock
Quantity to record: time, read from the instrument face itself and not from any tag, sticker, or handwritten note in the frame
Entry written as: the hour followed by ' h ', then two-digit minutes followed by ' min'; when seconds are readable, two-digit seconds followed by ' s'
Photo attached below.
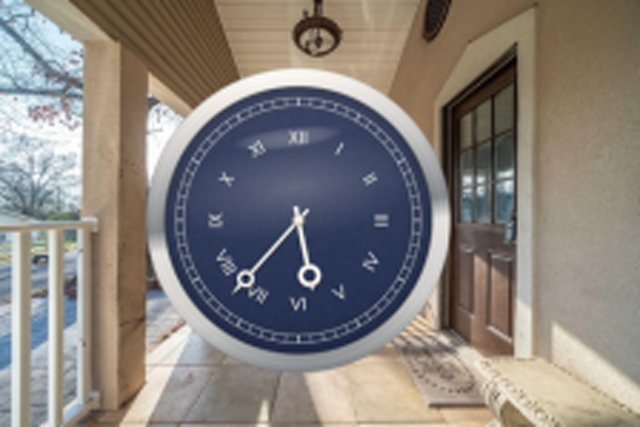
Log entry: 5 h 37 min
